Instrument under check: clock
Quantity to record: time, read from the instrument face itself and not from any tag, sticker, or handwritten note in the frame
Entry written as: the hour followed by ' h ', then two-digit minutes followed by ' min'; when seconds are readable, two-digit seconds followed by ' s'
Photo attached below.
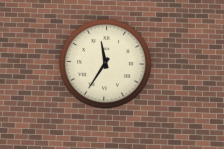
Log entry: 11 h 35 min
